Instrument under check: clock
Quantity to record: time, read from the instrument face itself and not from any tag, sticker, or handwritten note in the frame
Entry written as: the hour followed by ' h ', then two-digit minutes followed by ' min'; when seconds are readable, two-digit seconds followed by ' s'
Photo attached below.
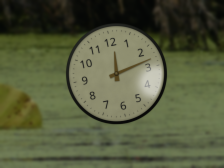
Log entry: 12 h 13 min
